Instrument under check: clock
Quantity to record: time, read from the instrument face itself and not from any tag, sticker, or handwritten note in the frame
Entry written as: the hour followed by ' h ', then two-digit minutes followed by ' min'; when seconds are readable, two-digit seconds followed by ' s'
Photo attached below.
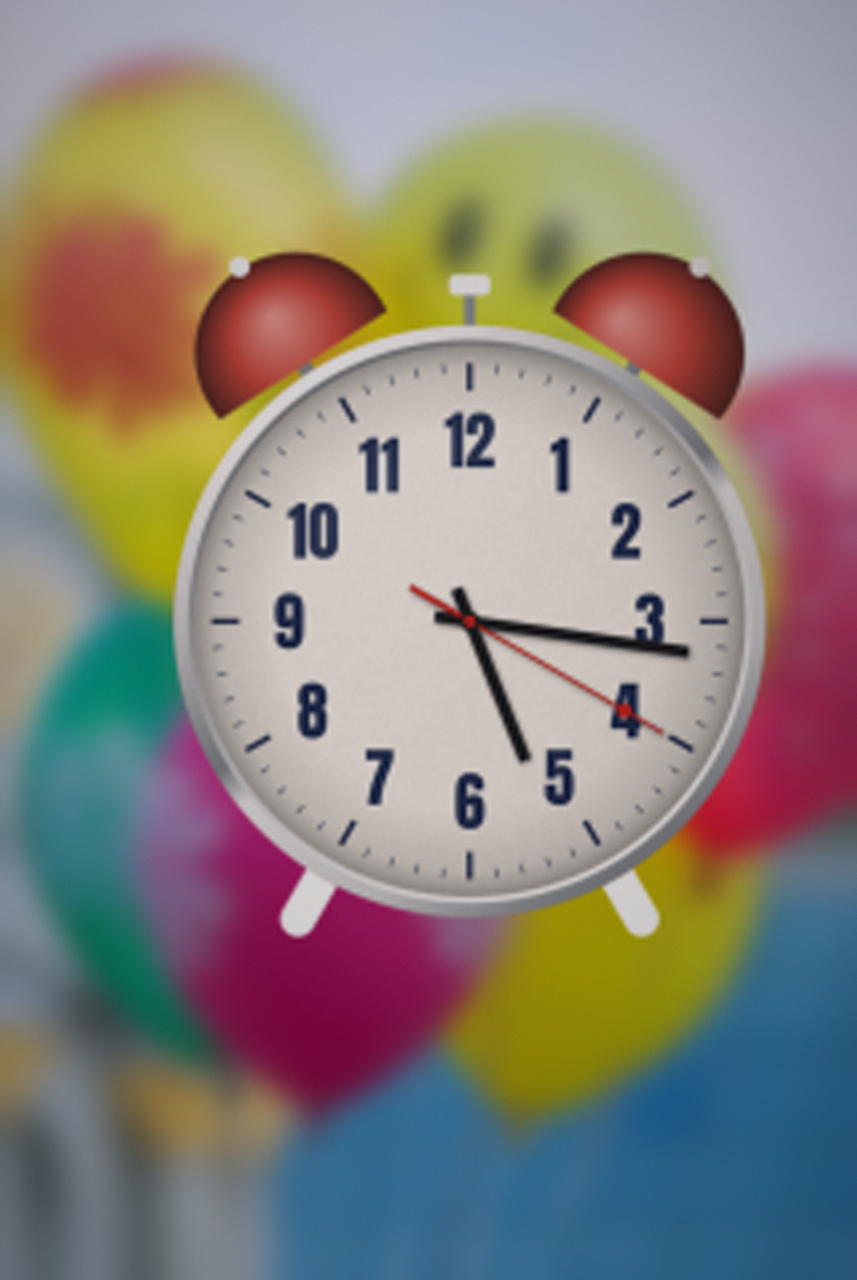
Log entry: 5 h 16 min 20 s
